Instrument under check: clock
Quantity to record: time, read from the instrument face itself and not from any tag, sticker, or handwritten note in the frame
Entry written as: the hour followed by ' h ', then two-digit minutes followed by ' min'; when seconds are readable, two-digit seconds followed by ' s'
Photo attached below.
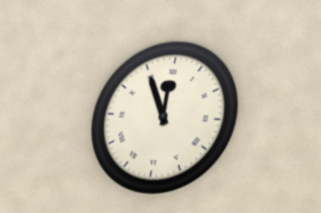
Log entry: 11 h 55 min
